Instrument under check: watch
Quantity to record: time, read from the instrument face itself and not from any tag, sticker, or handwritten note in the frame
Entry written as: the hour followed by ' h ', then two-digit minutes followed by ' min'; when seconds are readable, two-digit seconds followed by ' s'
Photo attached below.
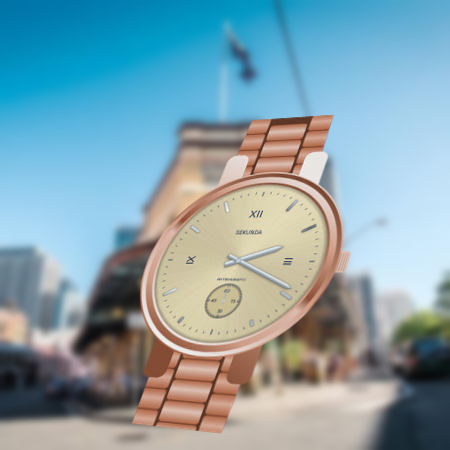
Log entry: 2 h 19 min
